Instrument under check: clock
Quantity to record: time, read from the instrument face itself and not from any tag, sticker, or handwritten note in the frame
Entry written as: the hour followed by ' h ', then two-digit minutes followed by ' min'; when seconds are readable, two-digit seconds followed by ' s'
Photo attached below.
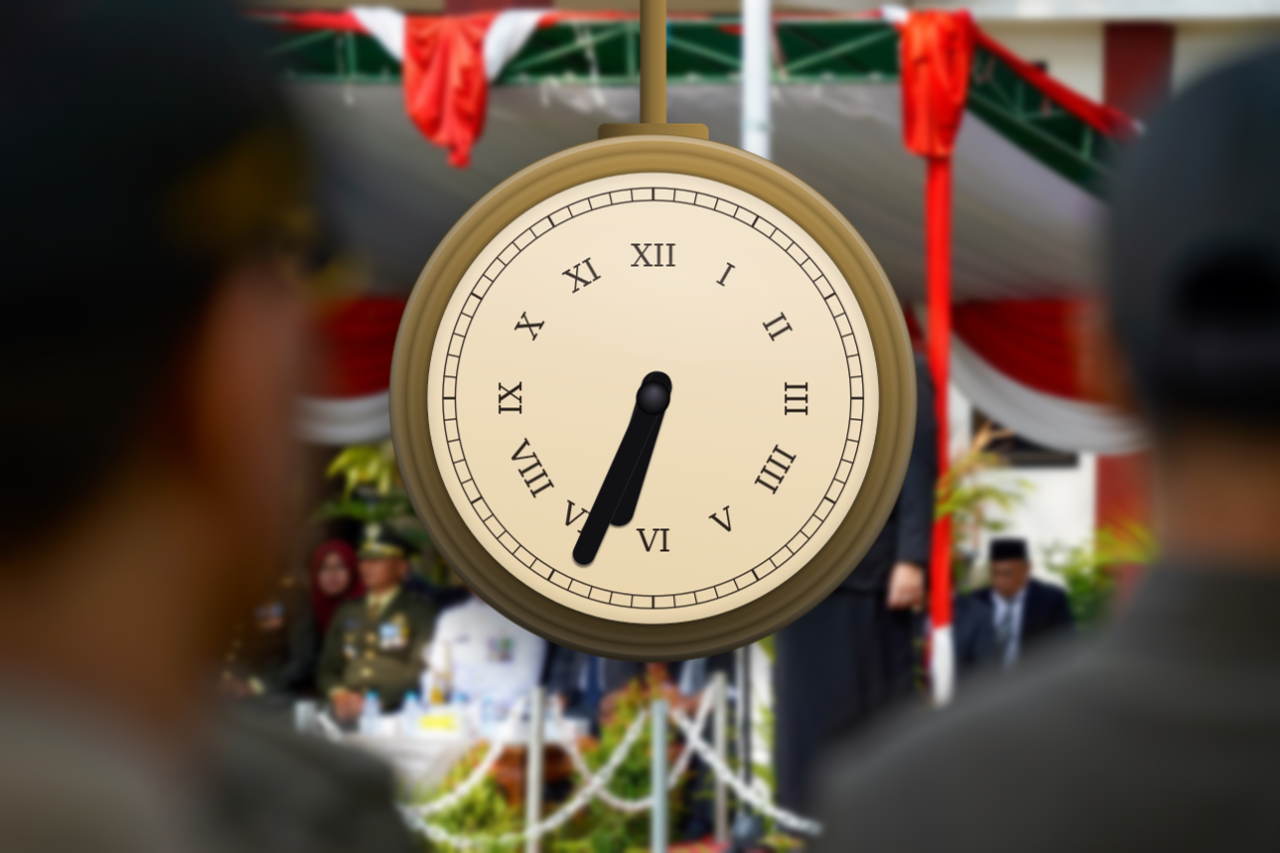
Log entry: 6 h 34 min
